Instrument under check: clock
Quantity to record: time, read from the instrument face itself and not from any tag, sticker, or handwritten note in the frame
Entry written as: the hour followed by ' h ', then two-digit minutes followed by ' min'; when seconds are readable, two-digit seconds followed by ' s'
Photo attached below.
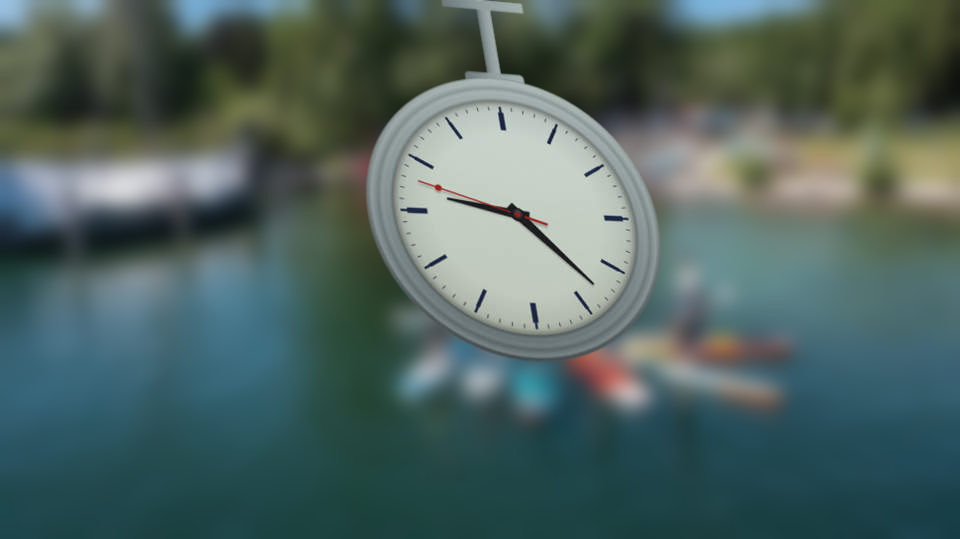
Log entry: 9 h 22 min 48 s
